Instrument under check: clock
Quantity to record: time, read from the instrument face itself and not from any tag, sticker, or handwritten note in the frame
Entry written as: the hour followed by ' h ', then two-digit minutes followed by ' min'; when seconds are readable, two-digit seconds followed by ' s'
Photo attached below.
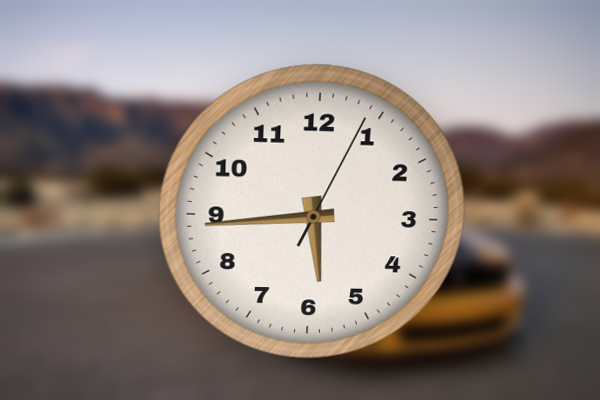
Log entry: 5 h 44 min 04 s
